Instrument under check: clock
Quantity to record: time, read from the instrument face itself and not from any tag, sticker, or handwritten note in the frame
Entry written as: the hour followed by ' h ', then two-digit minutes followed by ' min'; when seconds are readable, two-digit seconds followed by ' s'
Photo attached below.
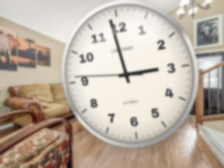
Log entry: 2 h 58 min 46 s
